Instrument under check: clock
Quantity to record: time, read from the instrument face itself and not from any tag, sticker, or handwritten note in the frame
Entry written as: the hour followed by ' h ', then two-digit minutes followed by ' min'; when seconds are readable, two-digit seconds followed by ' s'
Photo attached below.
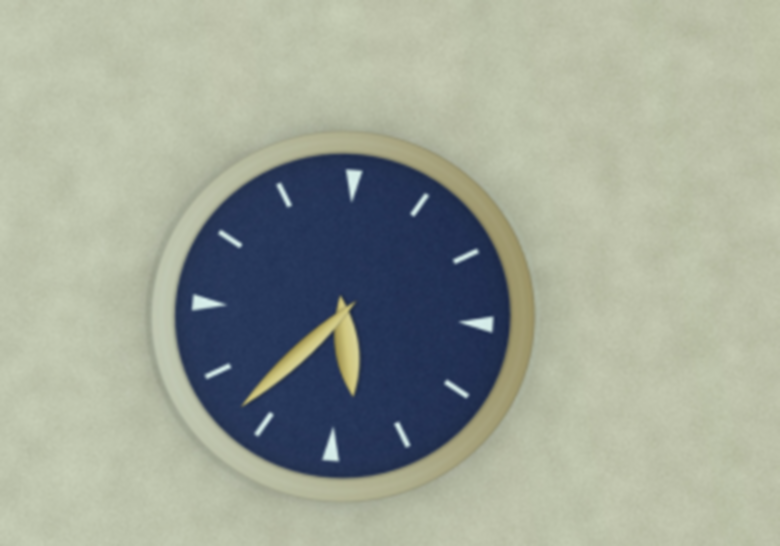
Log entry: 5 h 37 min
